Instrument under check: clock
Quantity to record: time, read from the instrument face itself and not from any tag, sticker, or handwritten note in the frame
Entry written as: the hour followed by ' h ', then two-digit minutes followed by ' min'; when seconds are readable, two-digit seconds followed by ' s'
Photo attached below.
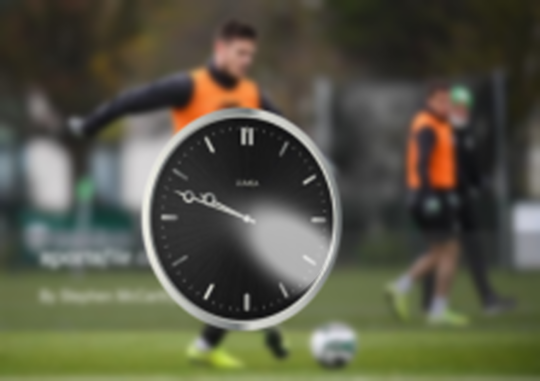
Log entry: 9 h 48 min
